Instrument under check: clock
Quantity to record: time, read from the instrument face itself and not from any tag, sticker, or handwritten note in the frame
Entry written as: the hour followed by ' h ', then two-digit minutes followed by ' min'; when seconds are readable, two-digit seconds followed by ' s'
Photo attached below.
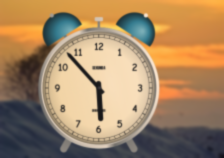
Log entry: 5 h 53 min
